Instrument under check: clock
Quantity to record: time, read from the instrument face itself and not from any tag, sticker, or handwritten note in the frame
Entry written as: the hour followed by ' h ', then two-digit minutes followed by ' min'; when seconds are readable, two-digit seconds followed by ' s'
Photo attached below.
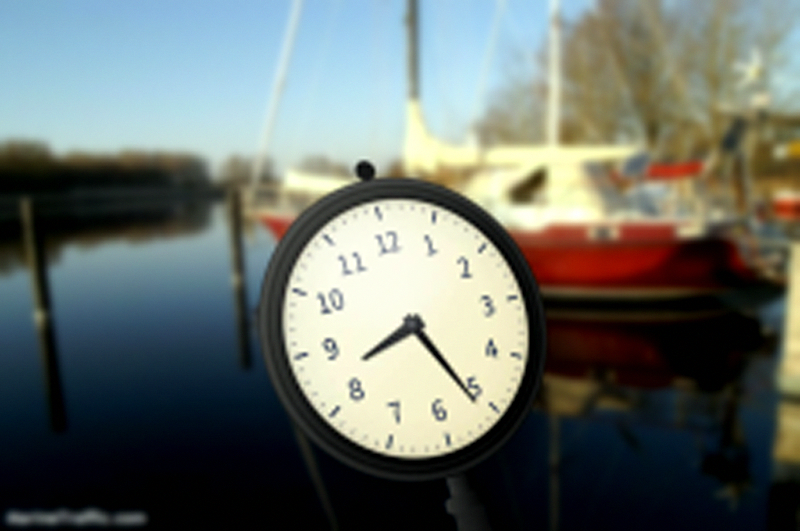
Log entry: 8 h 26 min
